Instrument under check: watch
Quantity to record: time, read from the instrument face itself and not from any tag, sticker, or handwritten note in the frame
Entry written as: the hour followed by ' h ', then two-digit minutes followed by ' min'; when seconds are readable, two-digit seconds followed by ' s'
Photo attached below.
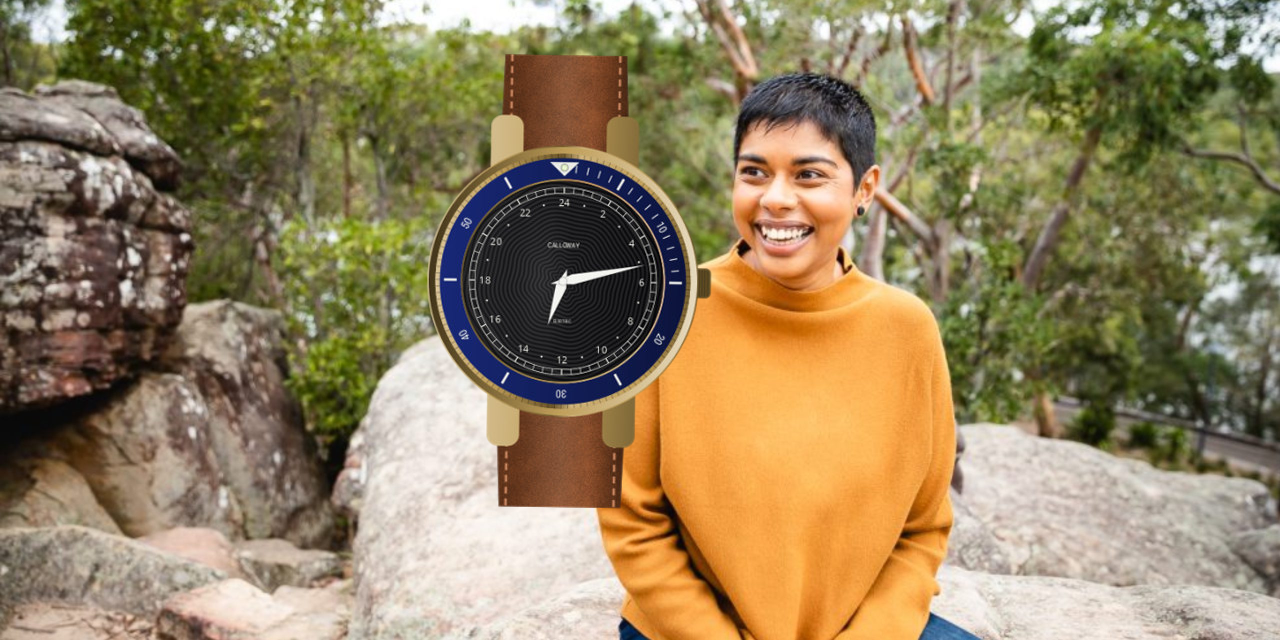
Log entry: 13 h 13 min
